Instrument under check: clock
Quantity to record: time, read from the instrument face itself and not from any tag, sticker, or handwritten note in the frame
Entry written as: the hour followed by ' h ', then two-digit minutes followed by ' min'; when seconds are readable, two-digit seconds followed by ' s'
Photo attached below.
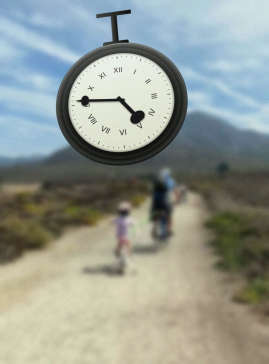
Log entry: 4 h 46 min
